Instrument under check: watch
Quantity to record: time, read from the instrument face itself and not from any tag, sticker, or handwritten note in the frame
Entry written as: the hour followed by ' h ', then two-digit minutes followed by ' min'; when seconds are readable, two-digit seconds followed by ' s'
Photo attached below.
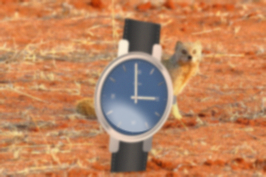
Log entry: 2 h 59 min
